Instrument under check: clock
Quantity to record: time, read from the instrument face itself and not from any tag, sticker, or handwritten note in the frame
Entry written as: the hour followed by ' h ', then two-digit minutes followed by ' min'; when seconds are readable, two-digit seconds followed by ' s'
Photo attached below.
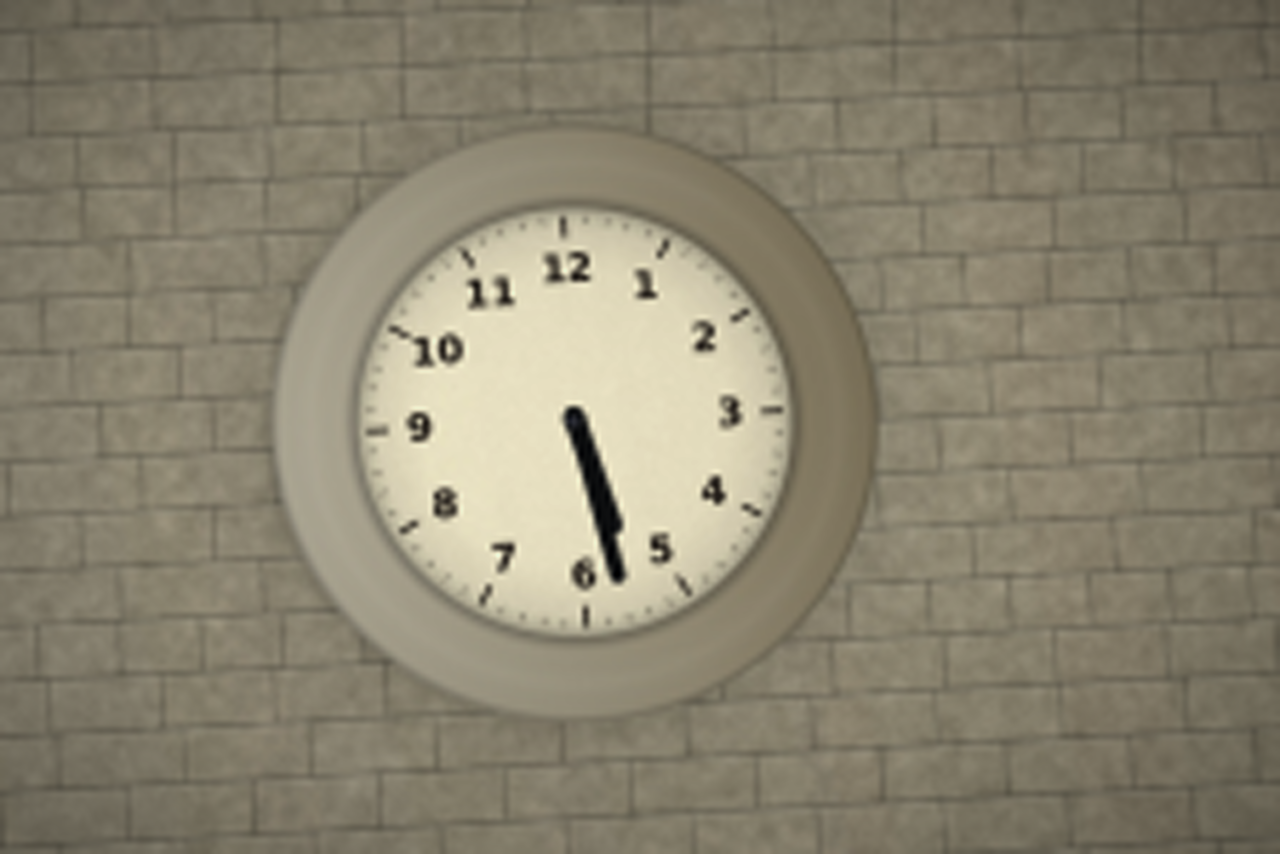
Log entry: 5 h 28 min
